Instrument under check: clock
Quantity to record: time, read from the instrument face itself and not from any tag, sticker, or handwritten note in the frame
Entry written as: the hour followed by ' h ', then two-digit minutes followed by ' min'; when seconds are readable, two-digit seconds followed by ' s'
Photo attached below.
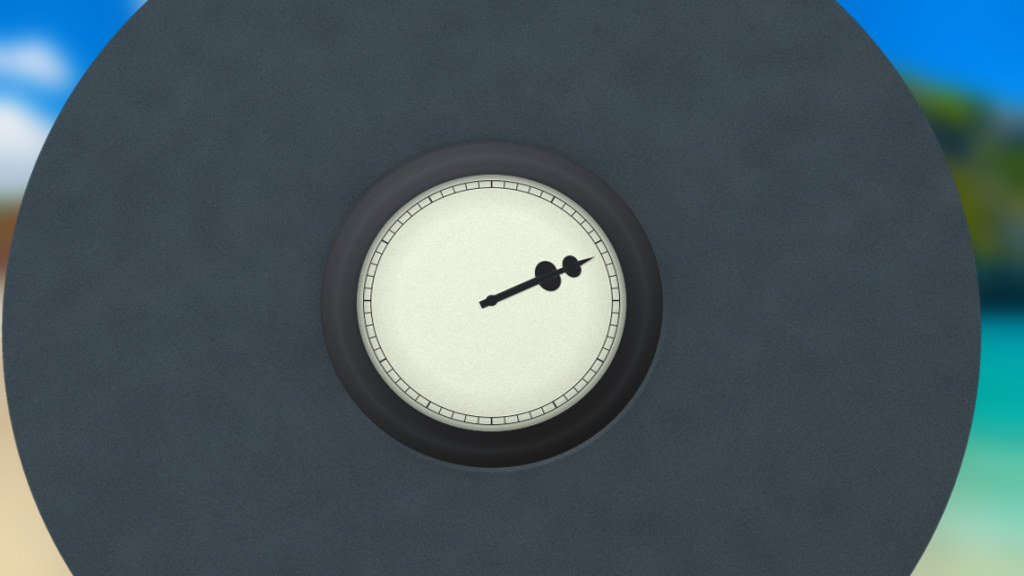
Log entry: 2 h 11 min
